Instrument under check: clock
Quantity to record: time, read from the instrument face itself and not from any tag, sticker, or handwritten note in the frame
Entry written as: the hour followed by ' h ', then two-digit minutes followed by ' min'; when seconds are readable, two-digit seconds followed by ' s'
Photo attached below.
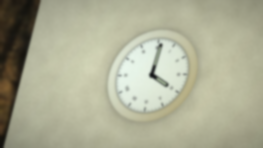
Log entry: 4 h 01 min
